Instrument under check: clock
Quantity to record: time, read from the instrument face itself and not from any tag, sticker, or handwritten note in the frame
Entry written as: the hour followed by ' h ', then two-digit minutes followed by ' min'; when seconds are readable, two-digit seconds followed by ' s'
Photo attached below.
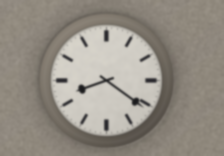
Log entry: 8 h 21 min
